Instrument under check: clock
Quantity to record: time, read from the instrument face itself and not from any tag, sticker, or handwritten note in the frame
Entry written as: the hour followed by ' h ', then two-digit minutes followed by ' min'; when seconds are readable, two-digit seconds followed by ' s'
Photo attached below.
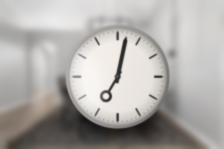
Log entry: 7 h 02 min
